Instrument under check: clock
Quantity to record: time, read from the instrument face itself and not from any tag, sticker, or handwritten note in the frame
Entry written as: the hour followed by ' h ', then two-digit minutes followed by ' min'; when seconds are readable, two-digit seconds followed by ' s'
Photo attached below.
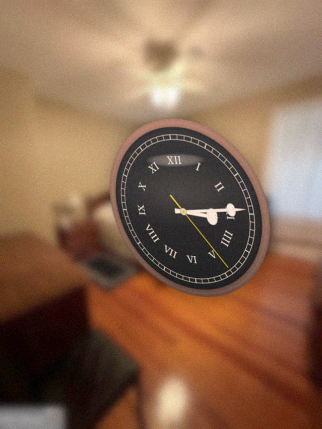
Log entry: 3 h 14 min 24 s
